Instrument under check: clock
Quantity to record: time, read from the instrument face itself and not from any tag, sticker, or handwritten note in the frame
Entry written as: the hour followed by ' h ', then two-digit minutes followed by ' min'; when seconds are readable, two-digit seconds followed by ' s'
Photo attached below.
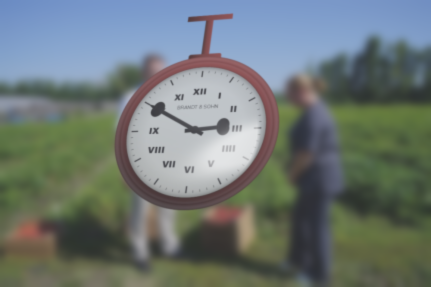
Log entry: 2 h 50 min
